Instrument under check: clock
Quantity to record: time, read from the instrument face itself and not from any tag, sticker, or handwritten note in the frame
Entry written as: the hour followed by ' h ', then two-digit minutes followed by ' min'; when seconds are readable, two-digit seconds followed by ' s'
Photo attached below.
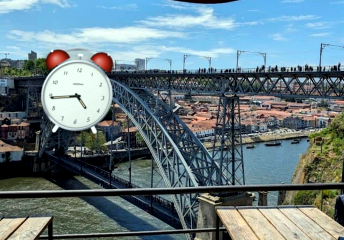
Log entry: 4 h 44 min
